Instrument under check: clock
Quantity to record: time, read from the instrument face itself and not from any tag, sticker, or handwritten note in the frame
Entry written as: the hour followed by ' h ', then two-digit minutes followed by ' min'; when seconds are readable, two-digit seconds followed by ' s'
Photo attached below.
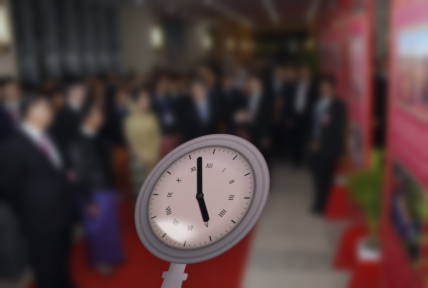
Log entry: 4 h 57 min
